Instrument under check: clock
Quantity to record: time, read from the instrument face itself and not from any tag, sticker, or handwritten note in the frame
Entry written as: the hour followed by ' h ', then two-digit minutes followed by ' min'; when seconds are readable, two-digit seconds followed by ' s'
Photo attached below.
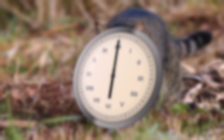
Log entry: 6 h 00 min
